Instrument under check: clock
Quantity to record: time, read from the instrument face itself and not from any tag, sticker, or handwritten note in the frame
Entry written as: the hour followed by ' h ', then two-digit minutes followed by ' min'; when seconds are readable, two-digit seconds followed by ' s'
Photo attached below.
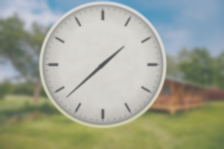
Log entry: 1 h 38 min
